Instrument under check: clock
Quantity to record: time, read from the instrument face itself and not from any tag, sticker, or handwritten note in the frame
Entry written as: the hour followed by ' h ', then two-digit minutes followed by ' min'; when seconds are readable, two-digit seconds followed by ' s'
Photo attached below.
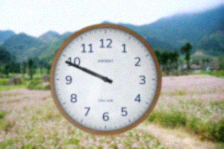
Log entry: 9 h 49 min
